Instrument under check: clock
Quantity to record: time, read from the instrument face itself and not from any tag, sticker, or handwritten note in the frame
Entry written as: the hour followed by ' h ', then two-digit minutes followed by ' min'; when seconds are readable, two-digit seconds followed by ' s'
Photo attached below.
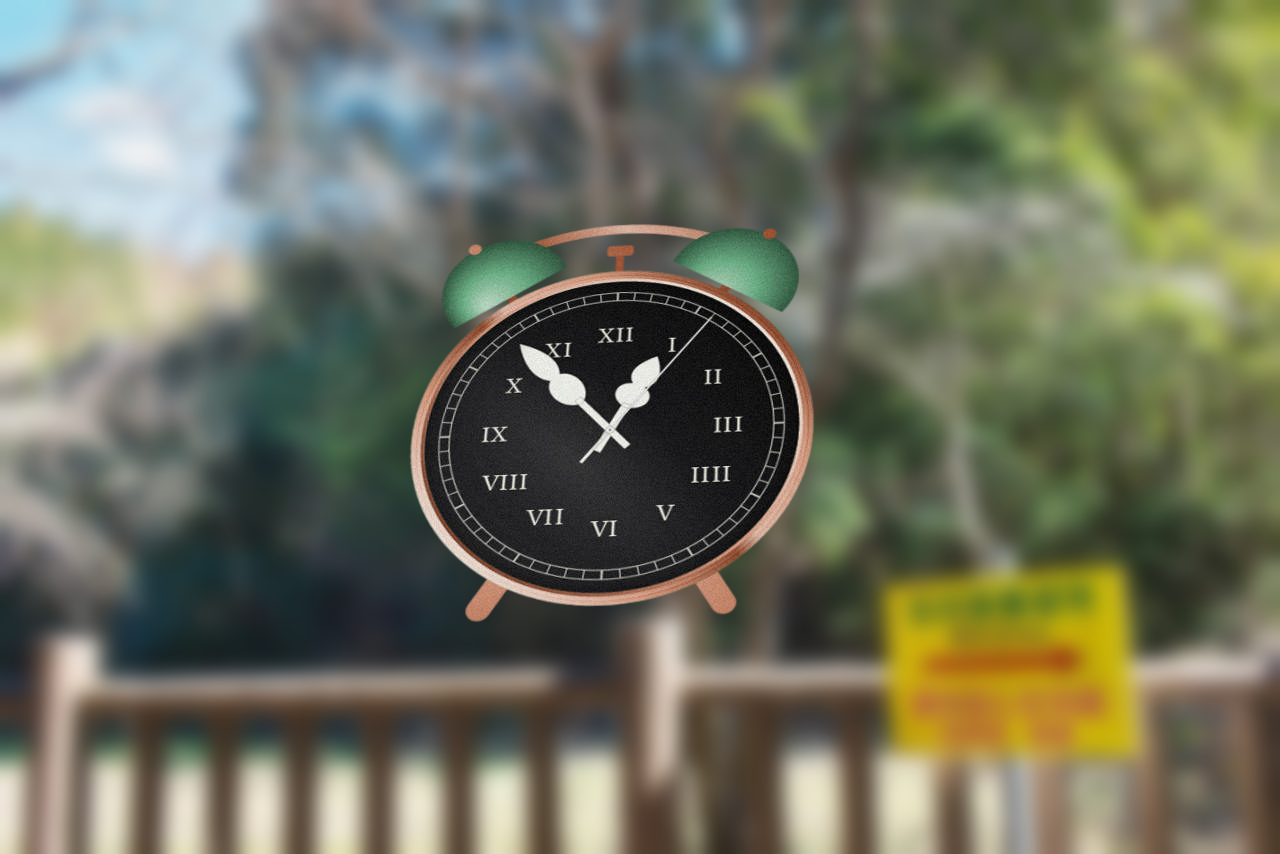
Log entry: 12 h 53 min 06 s
